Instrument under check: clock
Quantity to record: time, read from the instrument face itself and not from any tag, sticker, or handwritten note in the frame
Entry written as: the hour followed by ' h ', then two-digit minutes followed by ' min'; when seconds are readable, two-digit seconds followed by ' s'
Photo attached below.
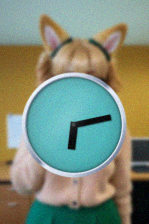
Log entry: 6 h 13 min
